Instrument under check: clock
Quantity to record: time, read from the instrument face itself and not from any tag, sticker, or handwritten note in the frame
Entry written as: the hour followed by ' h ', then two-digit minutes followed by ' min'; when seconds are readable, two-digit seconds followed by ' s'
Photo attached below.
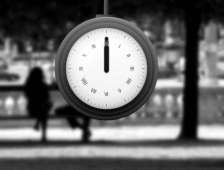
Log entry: 12 h 00 min
